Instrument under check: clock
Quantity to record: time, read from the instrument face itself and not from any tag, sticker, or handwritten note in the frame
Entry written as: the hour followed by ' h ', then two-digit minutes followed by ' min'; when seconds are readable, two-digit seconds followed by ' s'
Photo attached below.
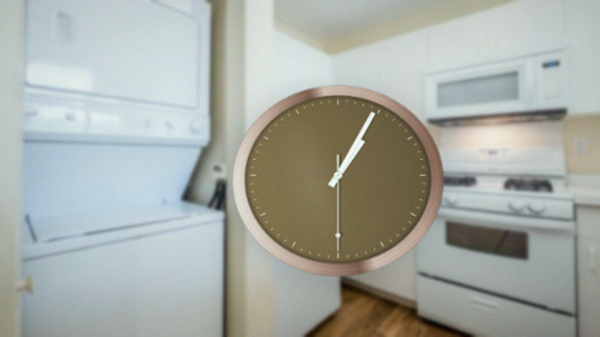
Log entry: 1 h 04 min 30 s
